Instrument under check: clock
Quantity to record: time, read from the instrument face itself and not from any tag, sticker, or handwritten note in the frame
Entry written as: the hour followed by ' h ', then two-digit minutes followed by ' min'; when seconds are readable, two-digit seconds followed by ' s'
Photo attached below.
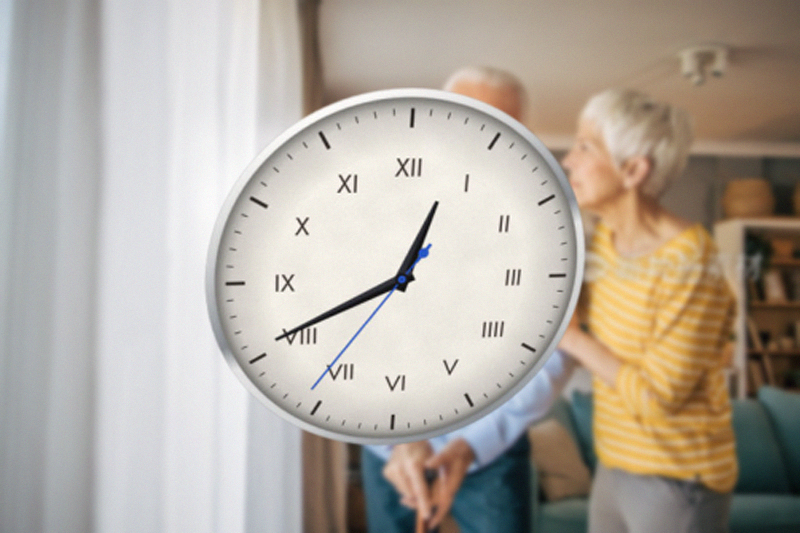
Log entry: 12 h 40 min 36 s
